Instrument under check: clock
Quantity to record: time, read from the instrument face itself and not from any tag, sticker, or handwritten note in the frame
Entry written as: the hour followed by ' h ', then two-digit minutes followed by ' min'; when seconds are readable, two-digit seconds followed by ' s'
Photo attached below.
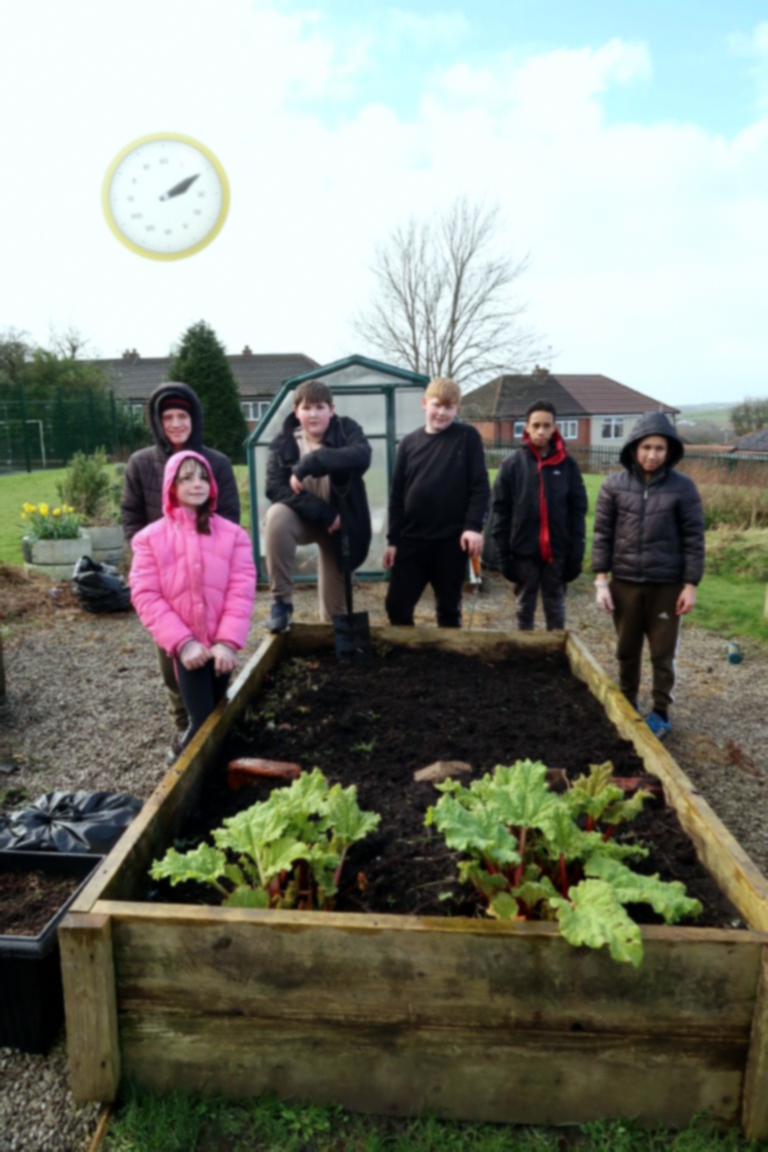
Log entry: 2 h 10 min
